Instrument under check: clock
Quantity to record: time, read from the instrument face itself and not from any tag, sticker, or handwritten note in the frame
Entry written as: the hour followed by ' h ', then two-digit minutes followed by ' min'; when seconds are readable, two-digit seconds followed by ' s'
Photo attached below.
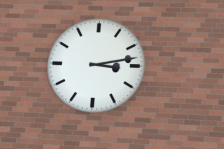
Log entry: 3 h 13 min
